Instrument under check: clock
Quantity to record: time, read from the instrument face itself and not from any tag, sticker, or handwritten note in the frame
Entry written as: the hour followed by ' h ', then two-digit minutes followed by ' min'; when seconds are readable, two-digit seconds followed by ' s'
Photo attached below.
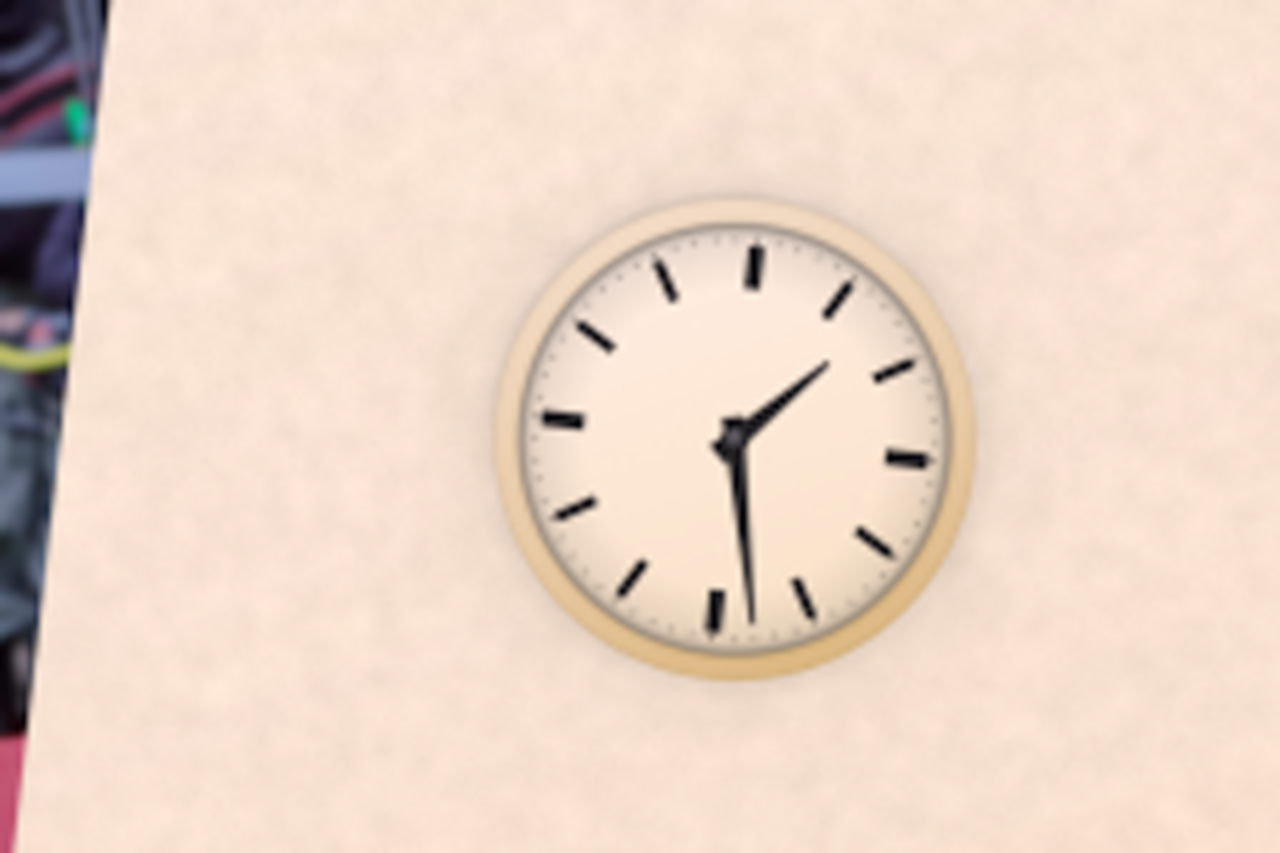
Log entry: 1 h 28 min
